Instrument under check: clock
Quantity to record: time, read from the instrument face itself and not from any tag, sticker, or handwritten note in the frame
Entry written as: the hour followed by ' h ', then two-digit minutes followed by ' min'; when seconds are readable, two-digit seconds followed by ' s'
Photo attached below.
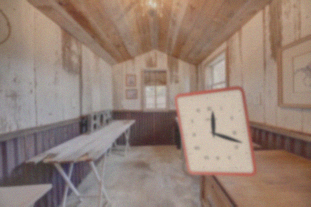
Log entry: 12 h 18 min
